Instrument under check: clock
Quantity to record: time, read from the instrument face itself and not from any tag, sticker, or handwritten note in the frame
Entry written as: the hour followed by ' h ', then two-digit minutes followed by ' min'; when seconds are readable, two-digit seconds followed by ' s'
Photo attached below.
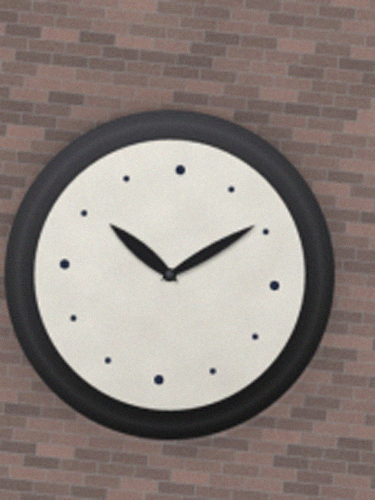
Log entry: 10 h 09 min
